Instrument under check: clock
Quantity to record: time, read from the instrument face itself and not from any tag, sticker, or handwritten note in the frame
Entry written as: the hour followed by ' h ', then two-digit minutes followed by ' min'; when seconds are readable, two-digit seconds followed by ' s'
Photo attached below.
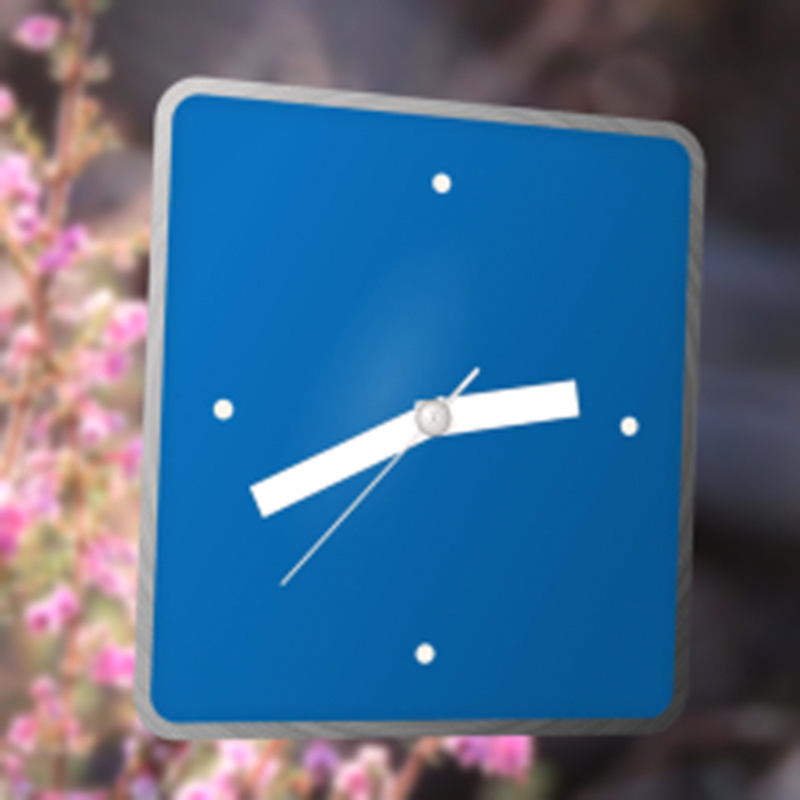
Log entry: 2 h 40 min 37 s
